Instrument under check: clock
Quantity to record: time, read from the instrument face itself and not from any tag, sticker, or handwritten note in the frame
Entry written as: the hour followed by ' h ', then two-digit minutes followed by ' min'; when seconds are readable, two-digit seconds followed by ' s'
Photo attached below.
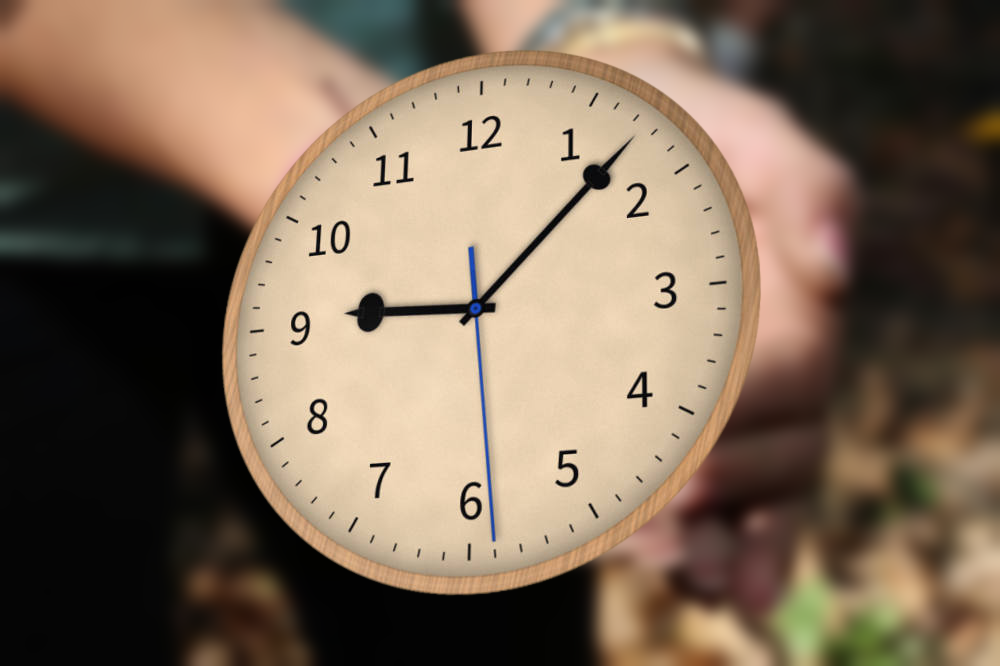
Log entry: 9 h 07 min 29 s
